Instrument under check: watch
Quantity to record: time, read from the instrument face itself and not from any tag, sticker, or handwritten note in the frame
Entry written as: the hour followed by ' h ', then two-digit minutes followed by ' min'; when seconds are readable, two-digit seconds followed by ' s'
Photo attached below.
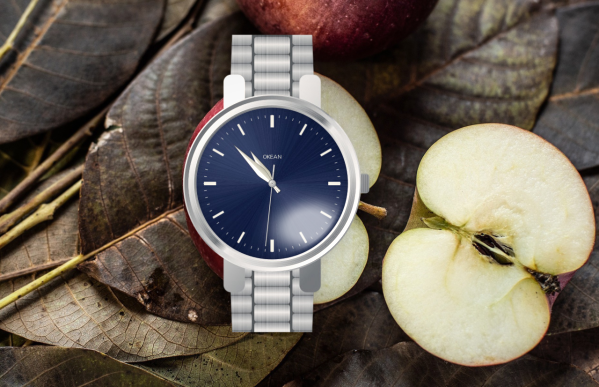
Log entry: 10 h 52 min 31 s
